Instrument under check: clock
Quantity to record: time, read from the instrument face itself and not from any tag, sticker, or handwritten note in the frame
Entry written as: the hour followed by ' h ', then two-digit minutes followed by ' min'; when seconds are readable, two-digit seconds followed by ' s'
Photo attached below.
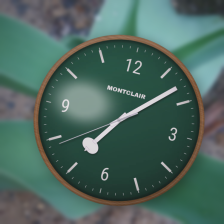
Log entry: 7 h 07 min 39 s
